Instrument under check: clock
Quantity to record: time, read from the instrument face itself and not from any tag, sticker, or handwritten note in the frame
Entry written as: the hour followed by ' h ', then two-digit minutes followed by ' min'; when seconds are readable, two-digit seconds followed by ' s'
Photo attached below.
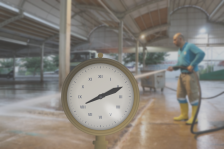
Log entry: 8 h 11 min
